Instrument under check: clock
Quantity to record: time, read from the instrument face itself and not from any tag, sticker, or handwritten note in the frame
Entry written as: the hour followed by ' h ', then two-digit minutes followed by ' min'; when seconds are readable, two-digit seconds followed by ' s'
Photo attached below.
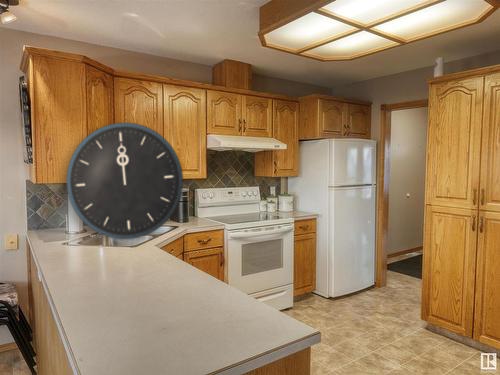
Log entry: 12 h 00 min
